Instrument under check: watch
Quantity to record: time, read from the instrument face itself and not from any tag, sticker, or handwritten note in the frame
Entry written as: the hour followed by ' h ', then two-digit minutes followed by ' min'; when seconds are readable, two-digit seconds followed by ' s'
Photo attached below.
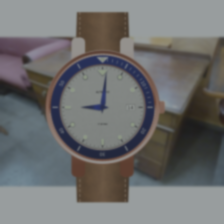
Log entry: 9 h 01 min
